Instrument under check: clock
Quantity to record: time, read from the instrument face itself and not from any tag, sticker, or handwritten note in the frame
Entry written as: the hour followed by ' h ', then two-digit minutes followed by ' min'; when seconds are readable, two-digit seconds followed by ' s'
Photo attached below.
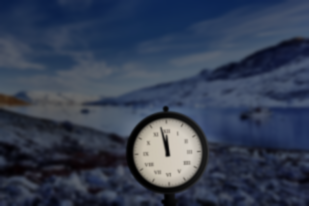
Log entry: 11 h 58 min
